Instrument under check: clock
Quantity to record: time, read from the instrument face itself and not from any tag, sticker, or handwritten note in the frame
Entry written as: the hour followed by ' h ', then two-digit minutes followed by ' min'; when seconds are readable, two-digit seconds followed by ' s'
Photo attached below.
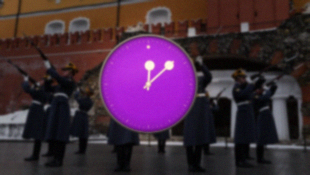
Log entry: 12 h 08 min
